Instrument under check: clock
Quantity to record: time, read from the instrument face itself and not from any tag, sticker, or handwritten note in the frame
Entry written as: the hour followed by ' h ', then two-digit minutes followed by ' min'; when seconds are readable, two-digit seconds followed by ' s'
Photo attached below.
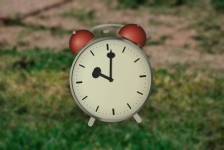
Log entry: 10 h 01 min
